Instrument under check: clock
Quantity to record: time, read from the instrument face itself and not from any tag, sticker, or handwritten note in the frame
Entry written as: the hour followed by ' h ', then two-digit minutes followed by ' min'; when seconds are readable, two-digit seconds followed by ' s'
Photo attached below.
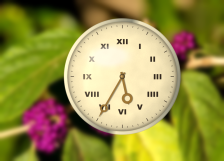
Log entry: 5 h 35 min
